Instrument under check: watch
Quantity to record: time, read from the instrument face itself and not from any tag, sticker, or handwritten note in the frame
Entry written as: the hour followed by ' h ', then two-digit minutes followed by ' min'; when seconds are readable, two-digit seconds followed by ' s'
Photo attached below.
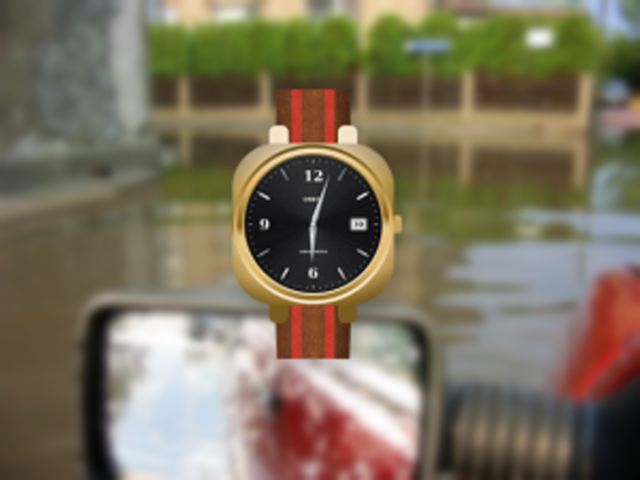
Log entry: 6 h 03 min
